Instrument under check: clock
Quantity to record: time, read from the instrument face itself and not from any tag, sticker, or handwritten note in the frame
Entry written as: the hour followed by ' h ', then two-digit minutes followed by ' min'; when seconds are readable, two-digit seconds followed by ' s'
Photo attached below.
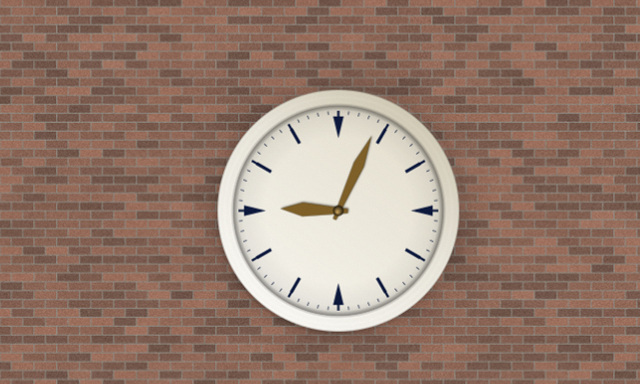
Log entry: 9 h 04 min
